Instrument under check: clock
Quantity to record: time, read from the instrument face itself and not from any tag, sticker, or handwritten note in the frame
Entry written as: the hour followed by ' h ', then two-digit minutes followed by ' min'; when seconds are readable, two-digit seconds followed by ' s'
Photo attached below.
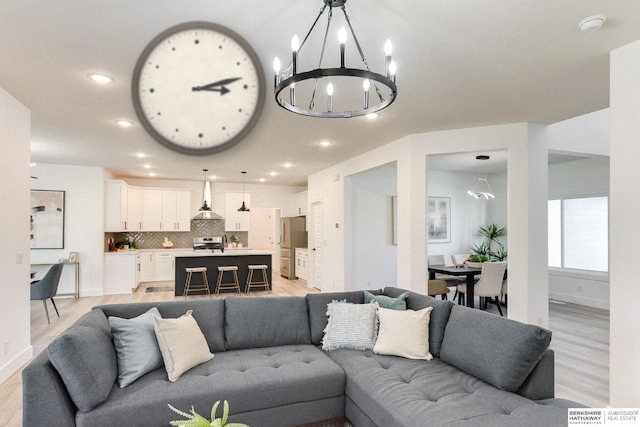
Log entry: 3 h 13 min
